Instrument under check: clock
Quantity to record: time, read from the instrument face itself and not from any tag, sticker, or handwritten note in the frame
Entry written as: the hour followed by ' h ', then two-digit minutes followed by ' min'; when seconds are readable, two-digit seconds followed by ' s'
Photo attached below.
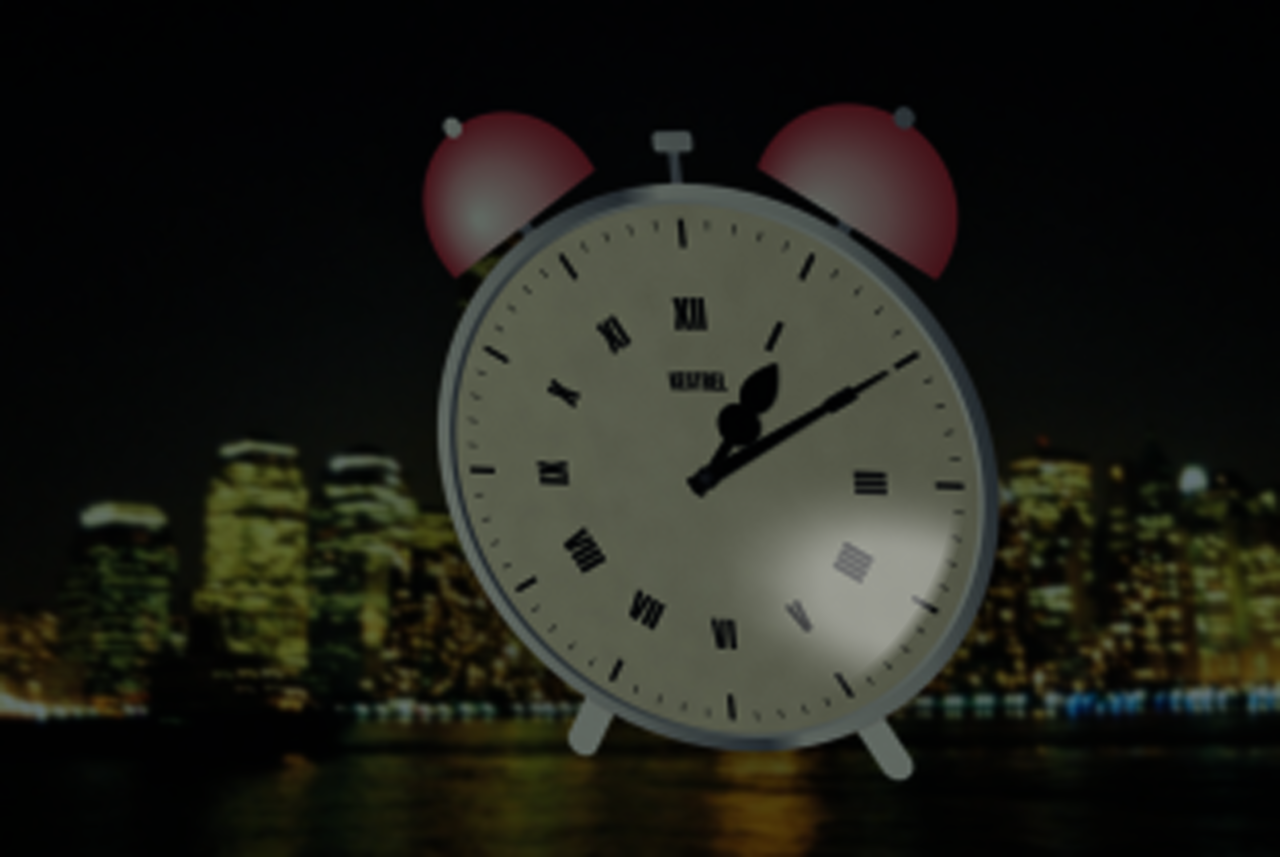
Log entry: 1 h 10 min
